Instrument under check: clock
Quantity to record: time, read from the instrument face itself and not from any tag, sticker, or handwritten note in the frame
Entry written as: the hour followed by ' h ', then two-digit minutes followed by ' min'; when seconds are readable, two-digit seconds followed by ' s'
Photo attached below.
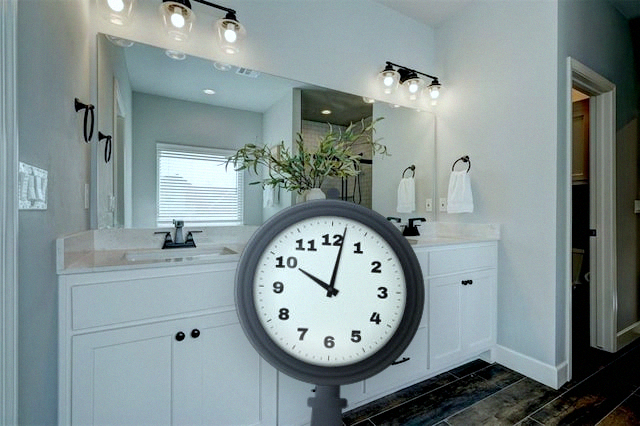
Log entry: 10 h 02 min
